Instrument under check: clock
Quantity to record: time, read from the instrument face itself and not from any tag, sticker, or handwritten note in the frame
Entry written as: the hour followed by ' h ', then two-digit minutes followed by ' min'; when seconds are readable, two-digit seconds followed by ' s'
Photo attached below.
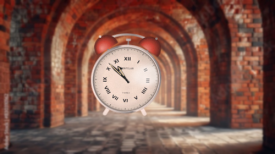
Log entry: 10 h 52 min
